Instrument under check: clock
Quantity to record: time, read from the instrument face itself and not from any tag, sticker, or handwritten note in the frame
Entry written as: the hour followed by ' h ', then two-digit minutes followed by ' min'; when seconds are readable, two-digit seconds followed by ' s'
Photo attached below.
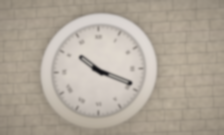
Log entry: 10 h 19 min
